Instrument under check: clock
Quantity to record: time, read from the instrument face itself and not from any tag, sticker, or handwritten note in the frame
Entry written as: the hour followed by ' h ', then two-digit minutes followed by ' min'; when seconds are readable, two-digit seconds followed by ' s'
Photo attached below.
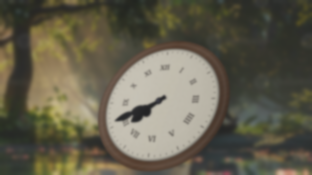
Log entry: 7 h 41 min
